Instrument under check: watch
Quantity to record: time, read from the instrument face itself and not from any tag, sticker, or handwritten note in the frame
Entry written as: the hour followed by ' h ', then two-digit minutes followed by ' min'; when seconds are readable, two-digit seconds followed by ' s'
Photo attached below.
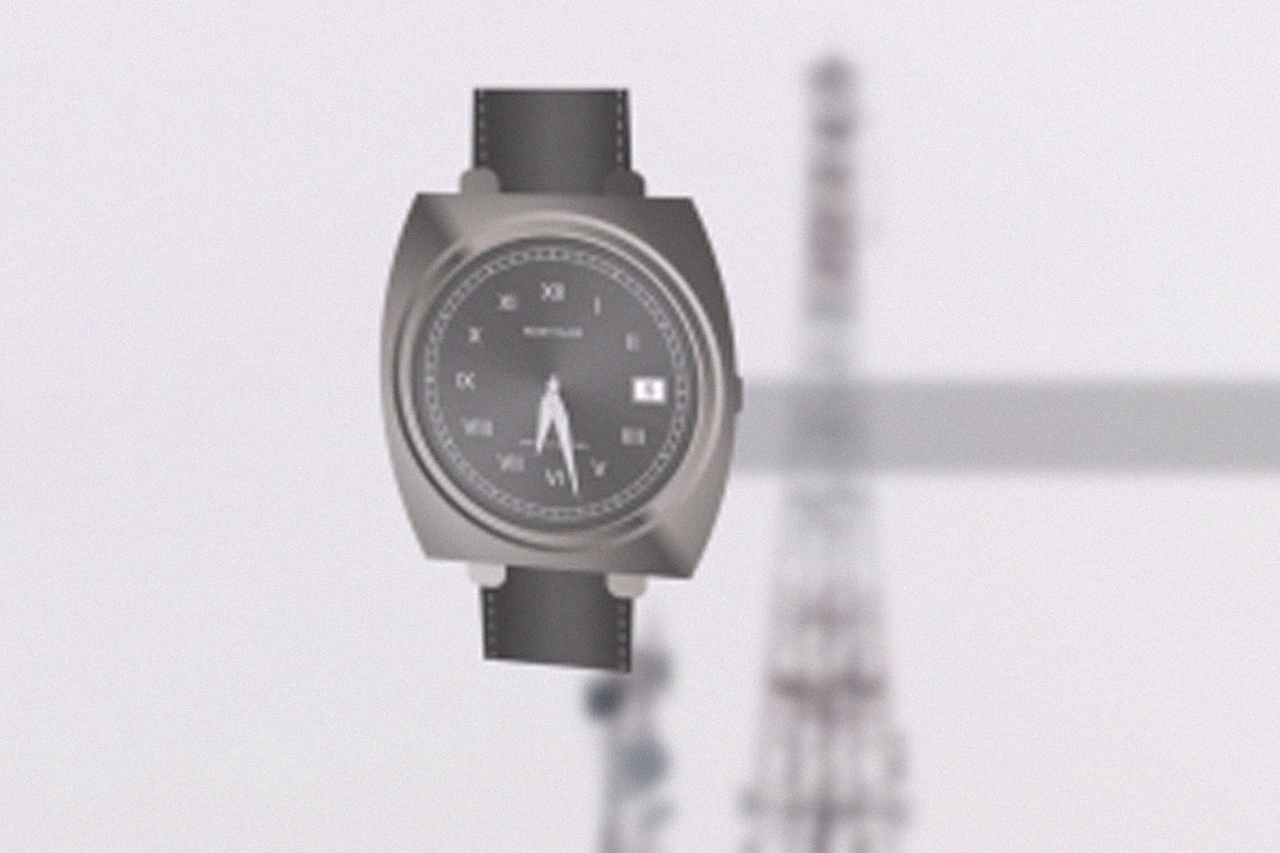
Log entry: 6 h 28 min
